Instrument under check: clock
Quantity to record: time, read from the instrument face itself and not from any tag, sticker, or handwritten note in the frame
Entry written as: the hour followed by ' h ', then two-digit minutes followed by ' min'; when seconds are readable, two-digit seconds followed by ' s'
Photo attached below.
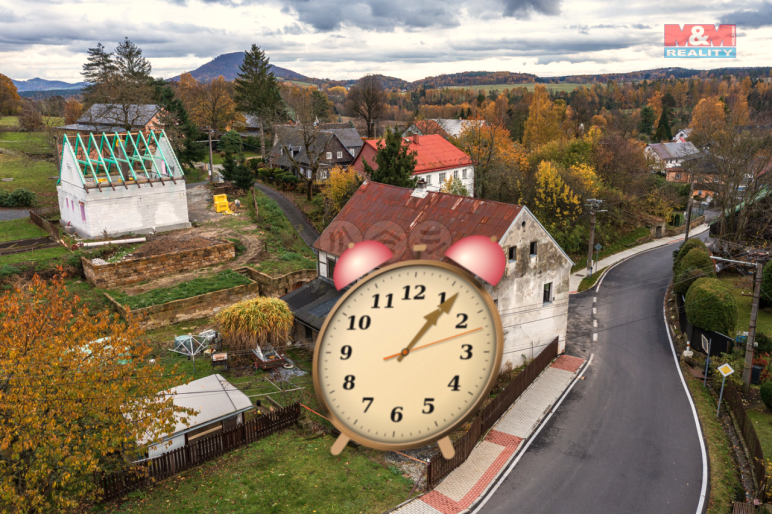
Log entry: 1 h 06 min 12 s
